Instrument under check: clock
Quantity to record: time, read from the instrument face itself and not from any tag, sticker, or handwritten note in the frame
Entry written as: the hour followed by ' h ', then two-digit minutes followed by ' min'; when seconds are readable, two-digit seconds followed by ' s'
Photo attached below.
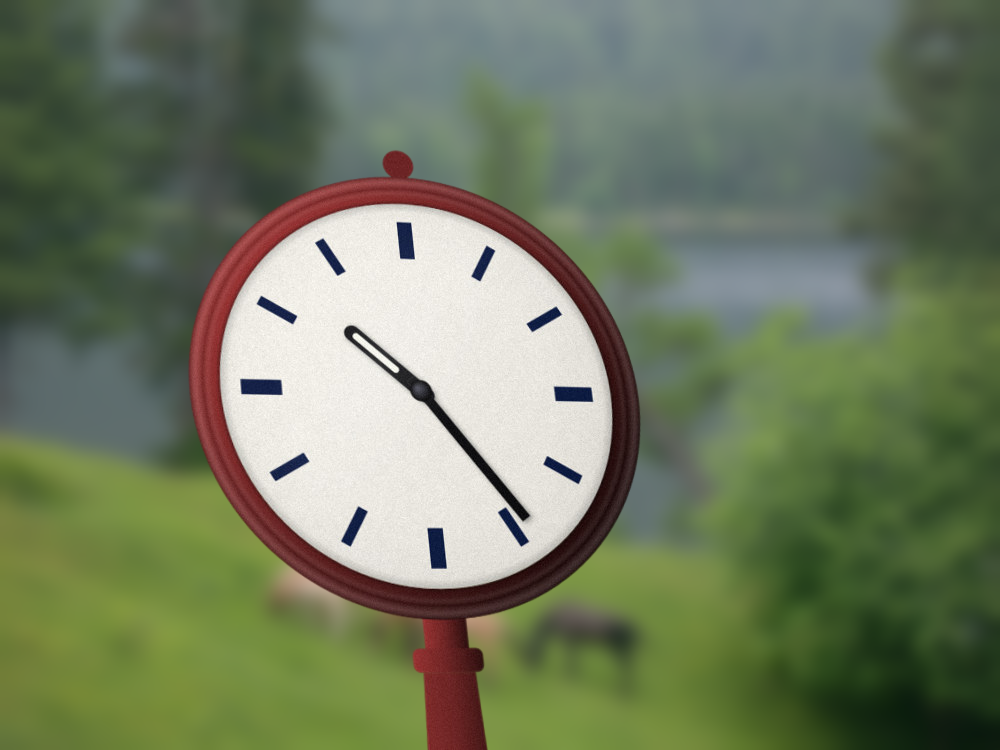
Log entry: 10 h 24 min
